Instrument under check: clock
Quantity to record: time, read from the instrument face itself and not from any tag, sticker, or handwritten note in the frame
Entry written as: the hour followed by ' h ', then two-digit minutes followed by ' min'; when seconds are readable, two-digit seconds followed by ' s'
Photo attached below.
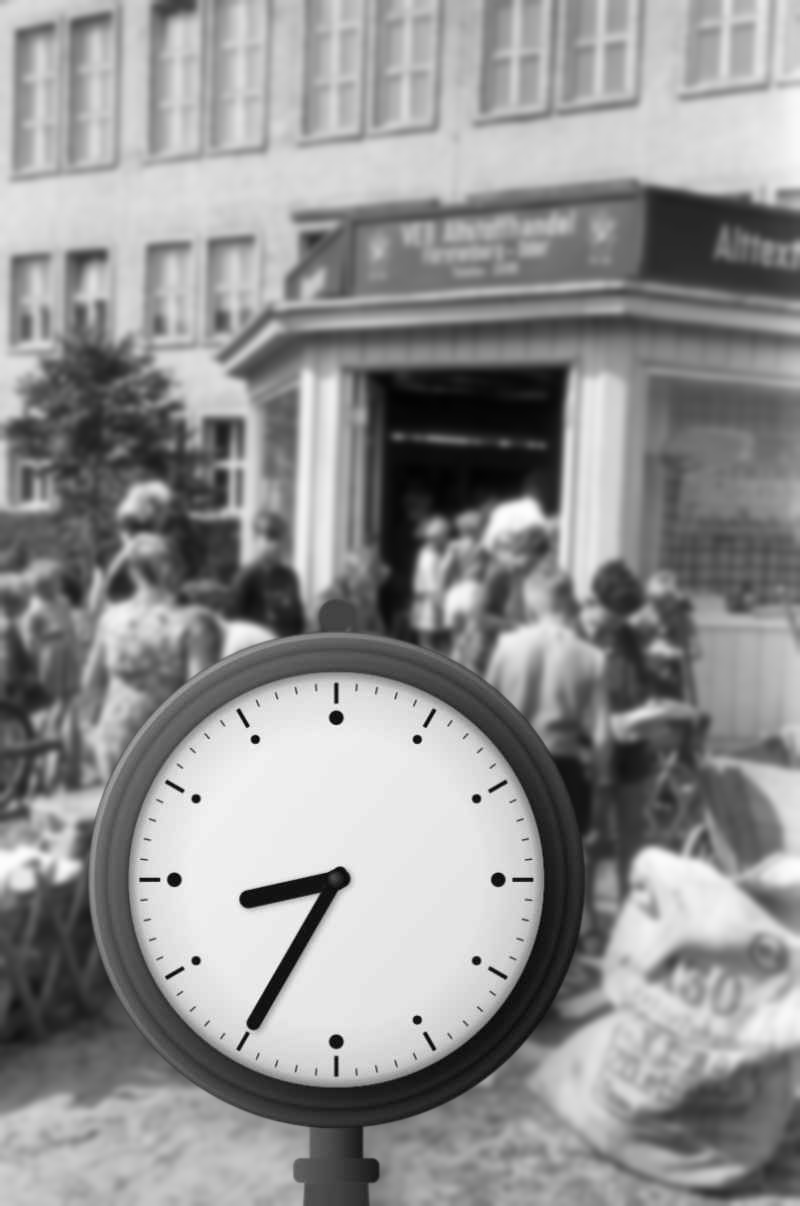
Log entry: 8 h 35 min
